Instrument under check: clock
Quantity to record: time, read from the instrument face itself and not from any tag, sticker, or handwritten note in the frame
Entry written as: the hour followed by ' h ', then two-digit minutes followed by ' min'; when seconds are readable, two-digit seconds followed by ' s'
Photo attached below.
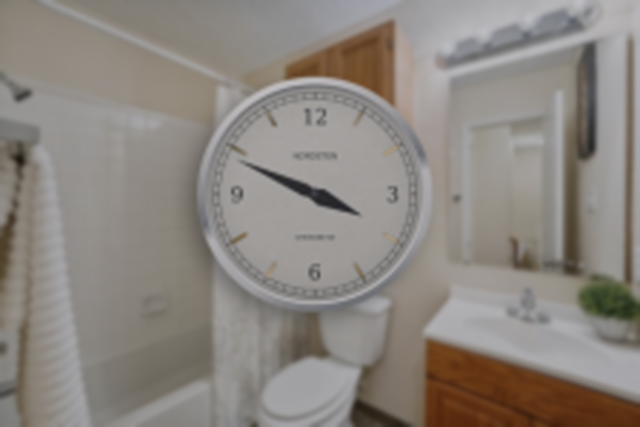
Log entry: 3 h 49 min
